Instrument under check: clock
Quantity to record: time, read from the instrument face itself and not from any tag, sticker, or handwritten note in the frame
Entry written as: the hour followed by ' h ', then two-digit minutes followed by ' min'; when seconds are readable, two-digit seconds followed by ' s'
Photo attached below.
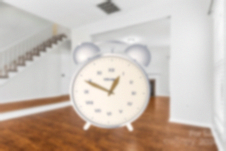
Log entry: 12 h 49 min
